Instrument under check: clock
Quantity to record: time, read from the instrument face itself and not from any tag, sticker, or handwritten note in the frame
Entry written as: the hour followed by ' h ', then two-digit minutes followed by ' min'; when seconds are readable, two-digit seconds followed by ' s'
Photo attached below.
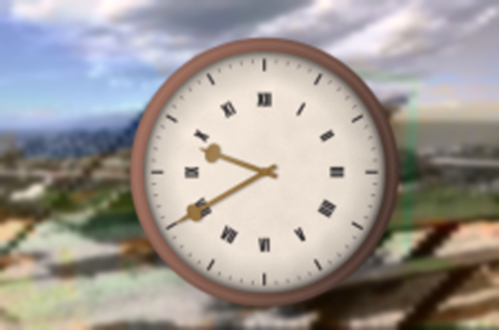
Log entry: 9 h 40 min
